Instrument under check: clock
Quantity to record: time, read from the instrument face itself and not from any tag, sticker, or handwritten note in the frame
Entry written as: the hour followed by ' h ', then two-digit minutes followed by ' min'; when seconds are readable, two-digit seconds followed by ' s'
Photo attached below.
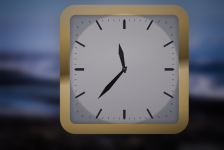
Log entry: 11 h 37 min
